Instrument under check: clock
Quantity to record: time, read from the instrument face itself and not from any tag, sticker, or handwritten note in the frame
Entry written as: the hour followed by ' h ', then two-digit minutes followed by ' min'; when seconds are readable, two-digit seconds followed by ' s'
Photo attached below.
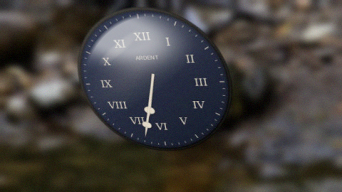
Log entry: 6 h 33 min
